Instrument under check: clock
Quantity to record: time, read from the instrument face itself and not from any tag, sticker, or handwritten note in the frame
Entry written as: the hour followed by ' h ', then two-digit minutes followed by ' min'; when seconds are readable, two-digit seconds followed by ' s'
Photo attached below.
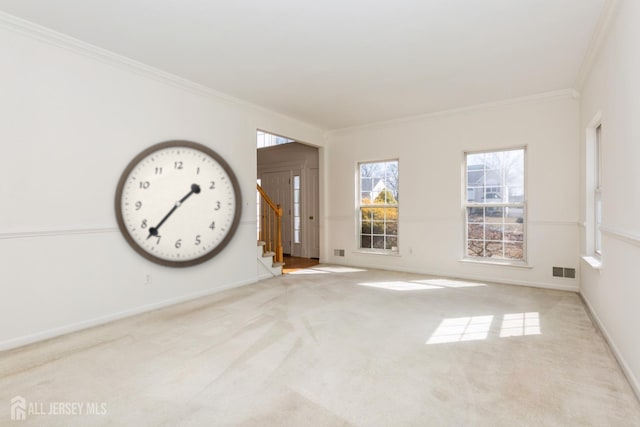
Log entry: 1 h 37 min
